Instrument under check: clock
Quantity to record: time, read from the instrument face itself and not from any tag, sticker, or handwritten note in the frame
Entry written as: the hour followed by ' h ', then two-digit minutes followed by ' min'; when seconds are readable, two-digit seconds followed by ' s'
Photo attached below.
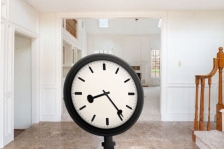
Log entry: 8 h 24 min
